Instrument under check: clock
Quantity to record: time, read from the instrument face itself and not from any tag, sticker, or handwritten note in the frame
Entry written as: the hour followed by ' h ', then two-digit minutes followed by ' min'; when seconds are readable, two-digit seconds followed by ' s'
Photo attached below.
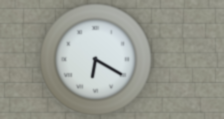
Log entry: 6 h 20 min
